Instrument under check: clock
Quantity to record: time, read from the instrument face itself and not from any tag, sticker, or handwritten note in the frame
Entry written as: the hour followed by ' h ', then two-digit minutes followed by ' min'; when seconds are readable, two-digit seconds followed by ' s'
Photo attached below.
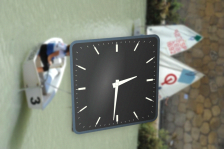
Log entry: 2 h 31 min
